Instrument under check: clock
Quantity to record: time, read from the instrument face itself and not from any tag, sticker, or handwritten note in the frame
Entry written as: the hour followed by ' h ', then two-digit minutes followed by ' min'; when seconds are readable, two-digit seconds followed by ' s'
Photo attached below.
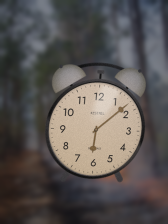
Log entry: 6 h 08 min
